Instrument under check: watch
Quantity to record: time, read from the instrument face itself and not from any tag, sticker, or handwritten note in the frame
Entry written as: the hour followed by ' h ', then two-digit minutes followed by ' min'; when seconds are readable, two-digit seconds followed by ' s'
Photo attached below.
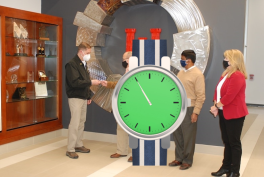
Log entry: 10 h 55 min
